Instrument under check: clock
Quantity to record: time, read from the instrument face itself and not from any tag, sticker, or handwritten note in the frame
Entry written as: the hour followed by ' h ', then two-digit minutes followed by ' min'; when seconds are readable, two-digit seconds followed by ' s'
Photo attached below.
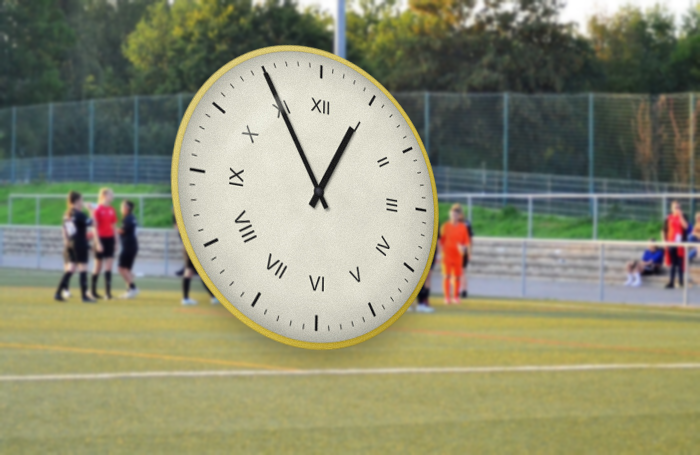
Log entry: 12 h 55 min
